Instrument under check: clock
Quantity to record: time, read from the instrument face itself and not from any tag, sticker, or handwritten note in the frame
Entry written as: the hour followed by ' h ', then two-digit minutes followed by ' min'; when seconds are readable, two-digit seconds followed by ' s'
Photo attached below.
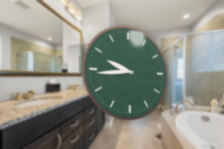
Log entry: 9 h 44 min
